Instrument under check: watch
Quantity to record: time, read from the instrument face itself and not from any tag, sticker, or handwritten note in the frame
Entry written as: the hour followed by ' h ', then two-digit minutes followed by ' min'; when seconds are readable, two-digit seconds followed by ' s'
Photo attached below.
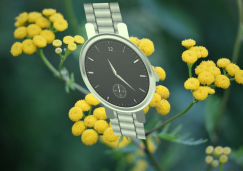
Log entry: 11 h 22 min
